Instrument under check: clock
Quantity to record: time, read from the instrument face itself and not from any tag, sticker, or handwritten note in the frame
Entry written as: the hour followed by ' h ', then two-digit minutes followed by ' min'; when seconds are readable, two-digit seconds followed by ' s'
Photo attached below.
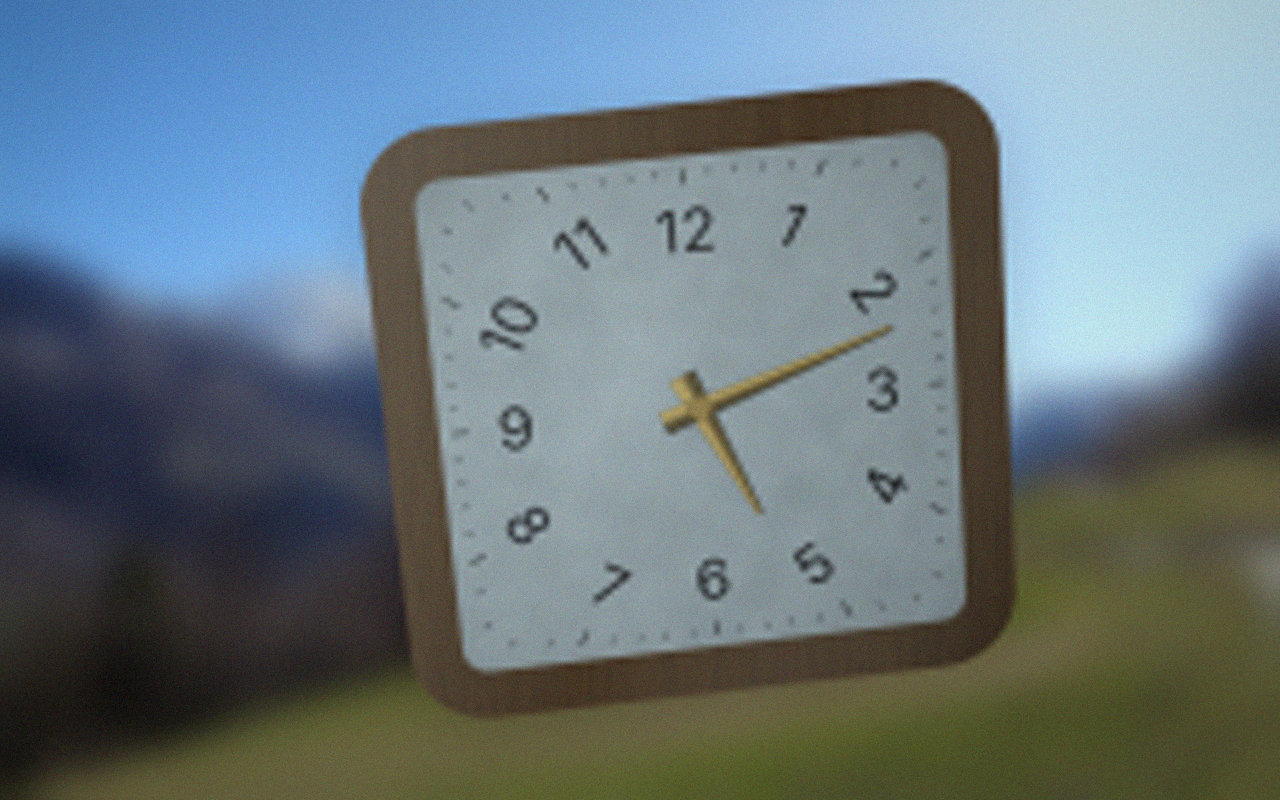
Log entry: 5 h 12 min
